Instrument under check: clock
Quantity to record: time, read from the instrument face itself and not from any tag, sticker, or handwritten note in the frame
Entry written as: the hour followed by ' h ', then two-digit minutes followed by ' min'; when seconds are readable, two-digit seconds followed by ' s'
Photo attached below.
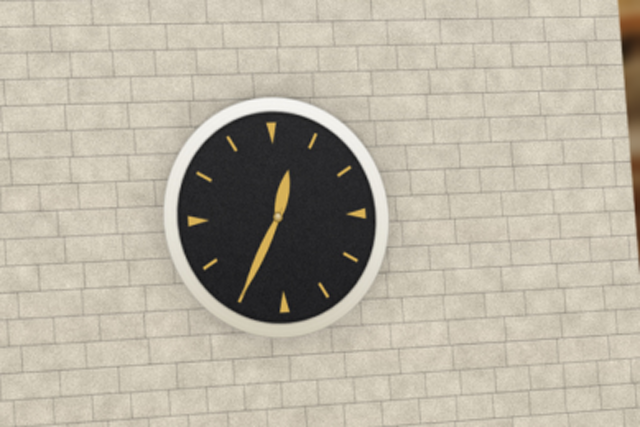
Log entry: 12 h 35 min
